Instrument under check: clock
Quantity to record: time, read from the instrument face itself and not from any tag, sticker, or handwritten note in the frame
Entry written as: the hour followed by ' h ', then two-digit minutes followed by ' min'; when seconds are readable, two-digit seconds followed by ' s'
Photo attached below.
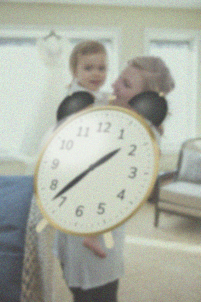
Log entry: 1 h 37 min
